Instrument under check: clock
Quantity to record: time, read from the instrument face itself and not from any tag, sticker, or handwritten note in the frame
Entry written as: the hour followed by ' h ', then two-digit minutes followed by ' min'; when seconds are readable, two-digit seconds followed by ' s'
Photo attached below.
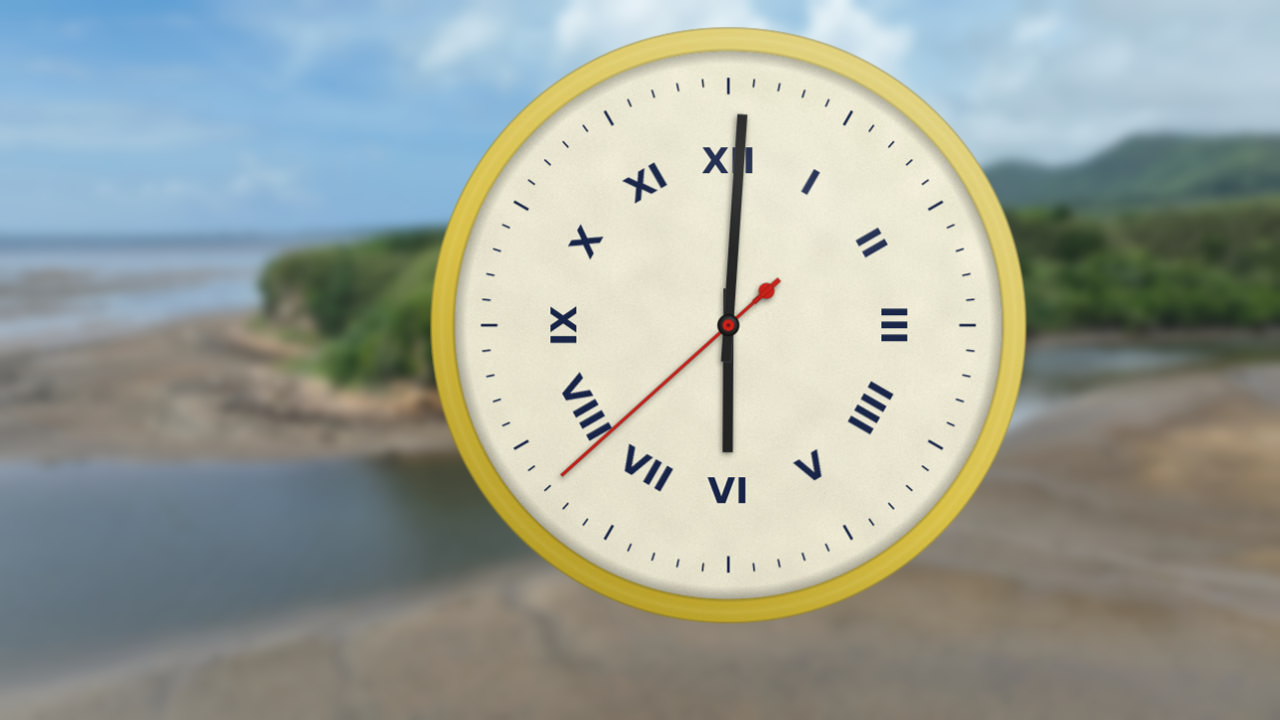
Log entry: 6 h 00 min 38 s
